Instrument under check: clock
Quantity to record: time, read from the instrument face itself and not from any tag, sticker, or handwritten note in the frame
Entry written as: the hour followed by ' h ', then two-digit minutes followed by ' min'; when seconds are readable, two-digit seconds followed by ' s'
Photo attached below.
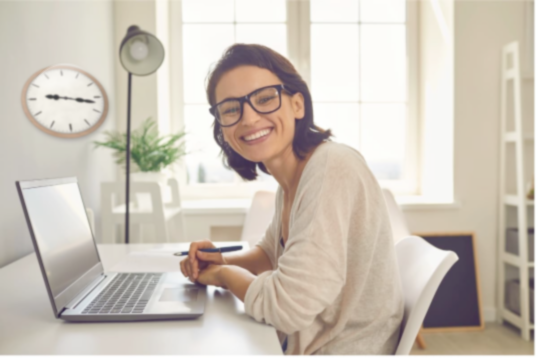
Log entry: 9 h 17 min
